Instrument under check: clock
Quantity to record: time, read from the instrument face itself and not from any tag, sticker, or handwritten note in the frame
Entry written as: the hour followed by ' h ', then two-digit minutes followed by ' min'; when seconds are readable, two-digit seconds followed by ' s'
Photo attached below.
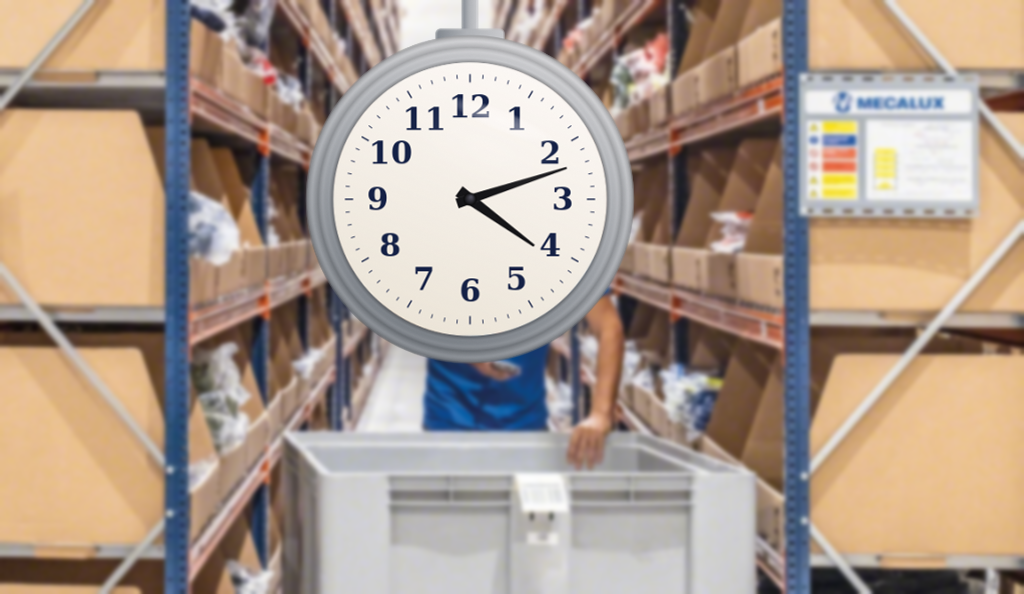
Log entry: 4 h 12 min
